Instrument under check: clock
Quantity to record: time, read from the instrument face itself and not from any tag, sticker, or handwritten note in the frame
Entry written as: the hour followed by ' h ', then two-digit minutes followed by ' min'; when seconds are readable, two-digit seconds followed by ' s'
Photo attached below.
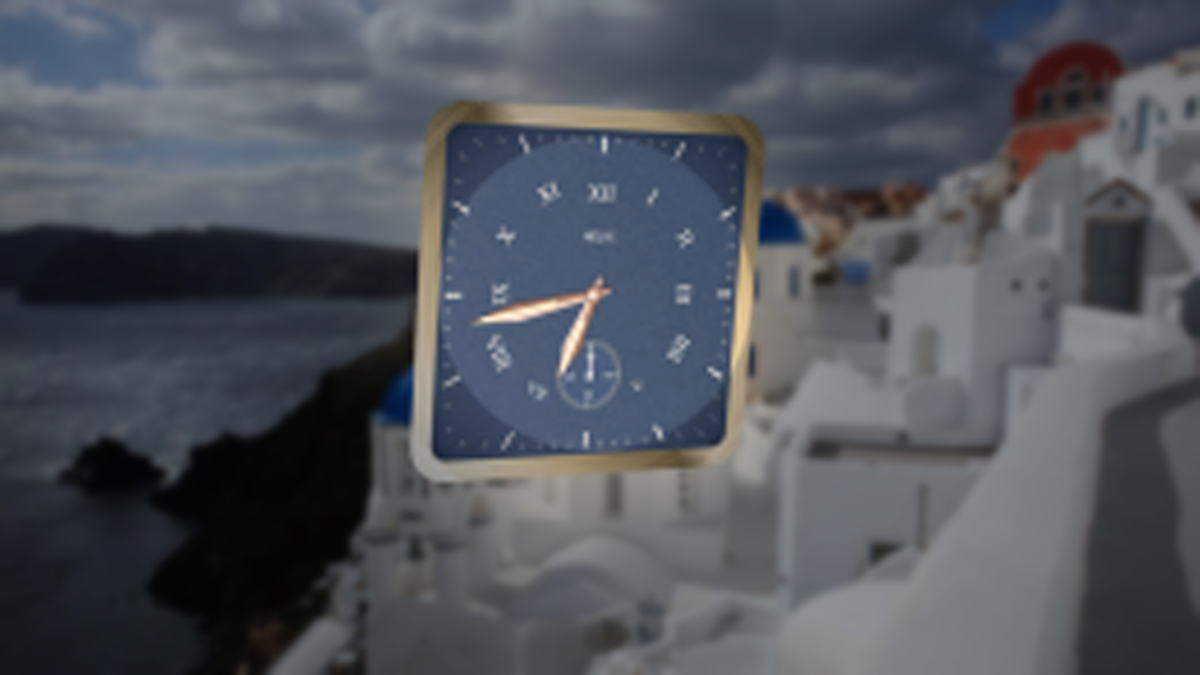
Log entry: 6 h 43 min
